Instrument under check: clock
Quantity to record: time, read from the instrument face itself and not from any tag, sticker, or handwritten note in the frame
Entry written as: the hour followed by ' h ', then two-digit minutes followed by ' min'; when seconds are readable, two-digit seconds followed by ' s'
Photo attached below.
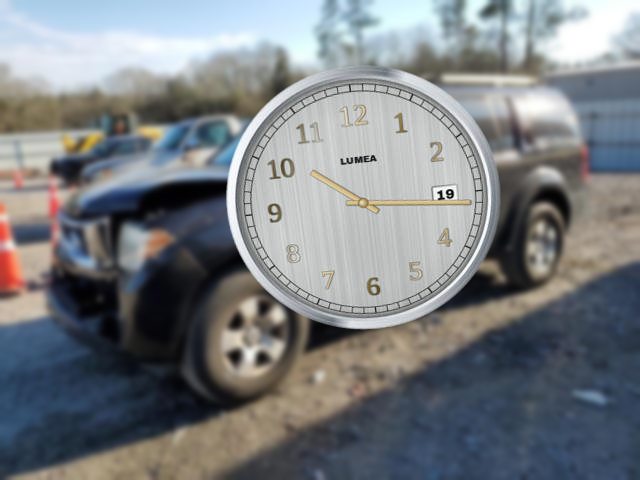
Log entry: 10 h 16 min
